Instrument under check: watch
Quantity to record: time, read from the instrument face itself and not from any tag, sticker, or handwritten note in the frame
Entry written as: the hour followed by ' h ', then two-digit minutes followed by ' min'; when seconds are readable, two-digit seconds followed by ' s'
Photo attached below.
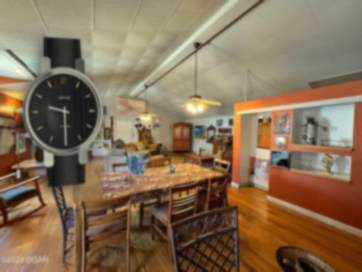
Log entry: 9 h 30 min
